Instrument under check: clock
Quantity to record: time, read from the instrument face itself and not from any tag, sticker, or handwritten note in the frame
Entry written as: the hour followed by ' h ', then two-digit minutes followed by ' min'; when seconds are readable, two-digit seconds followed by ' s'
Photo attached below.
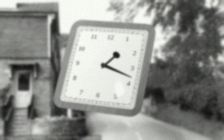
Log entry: 1 h 18 min
